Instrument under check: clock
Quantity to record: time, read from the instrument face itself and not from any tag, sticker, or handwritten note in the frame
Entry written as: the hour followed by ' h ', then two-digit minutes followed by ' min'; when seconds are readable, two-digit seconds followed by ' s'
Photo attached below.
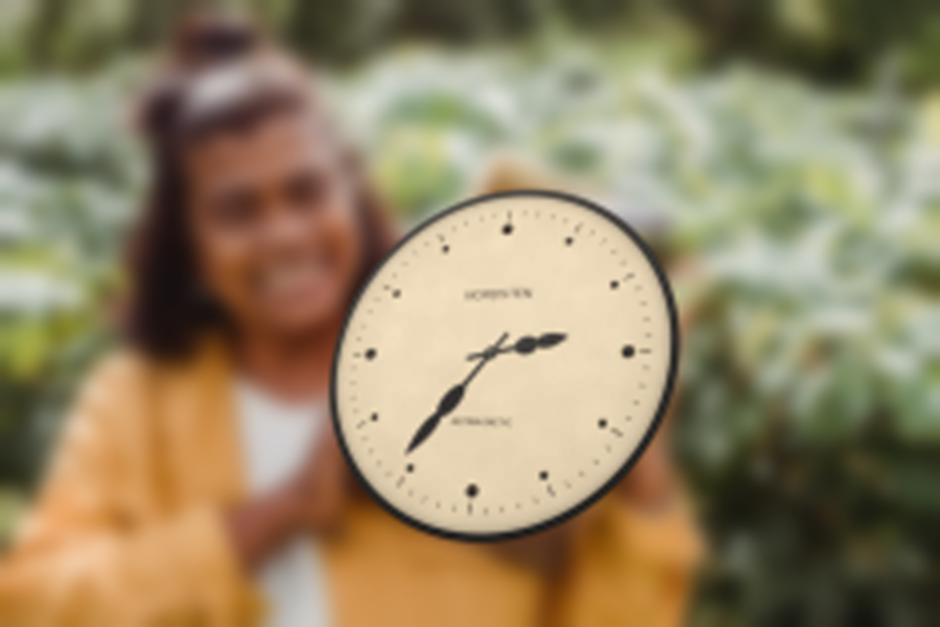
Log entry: 2 h 36 min
